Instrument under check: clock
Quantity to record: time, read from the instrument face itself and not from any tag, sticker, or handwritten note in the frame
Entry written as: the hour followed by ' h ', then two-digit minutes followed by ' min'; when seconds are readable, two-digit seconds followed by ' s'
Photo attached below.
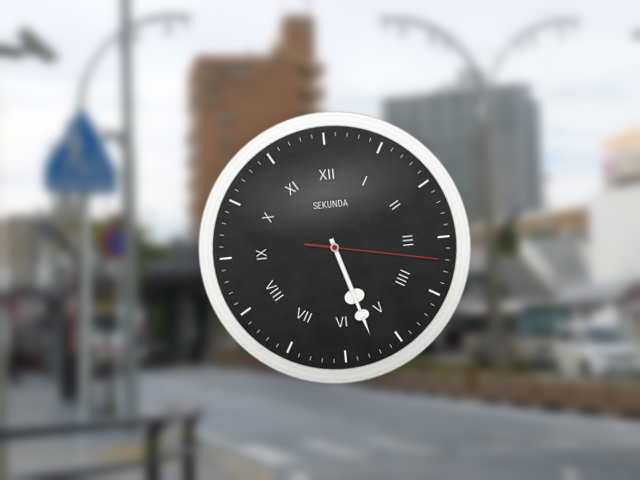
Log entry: 5 h 27 min 17 s
